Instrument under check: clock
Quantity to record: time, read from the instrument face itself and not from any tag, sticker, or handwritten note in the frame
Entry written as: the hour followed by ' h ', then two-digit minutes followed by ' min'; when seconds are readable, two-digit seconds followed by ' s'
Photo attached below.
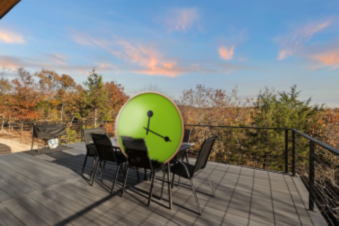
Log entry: 12 h 19 min
